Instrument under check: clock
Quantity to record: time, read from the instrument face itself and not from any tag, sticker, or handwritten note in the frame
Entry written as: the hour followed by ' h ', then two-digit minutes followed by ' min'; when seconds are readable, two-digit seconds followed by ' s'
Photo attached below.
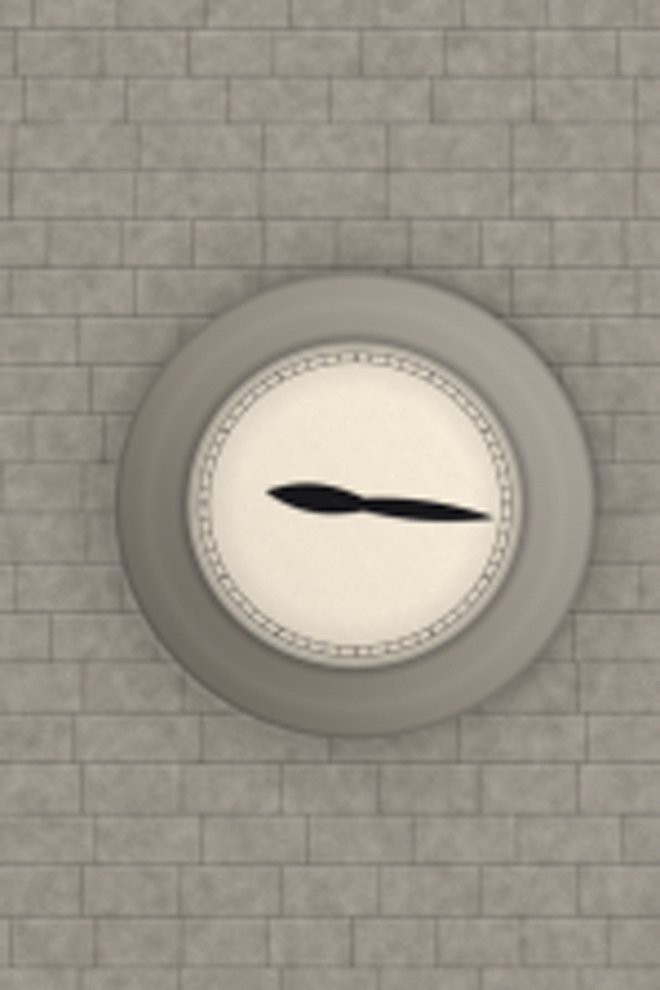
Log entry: 9 h 16 min
